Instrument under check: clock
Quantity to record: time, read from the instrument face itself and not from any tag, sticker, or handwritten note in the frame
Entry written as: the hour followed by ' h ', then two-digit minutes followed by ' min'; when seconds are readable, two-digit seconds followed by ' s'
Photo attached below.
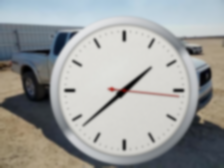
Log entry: 1 h 38 min 16 s
